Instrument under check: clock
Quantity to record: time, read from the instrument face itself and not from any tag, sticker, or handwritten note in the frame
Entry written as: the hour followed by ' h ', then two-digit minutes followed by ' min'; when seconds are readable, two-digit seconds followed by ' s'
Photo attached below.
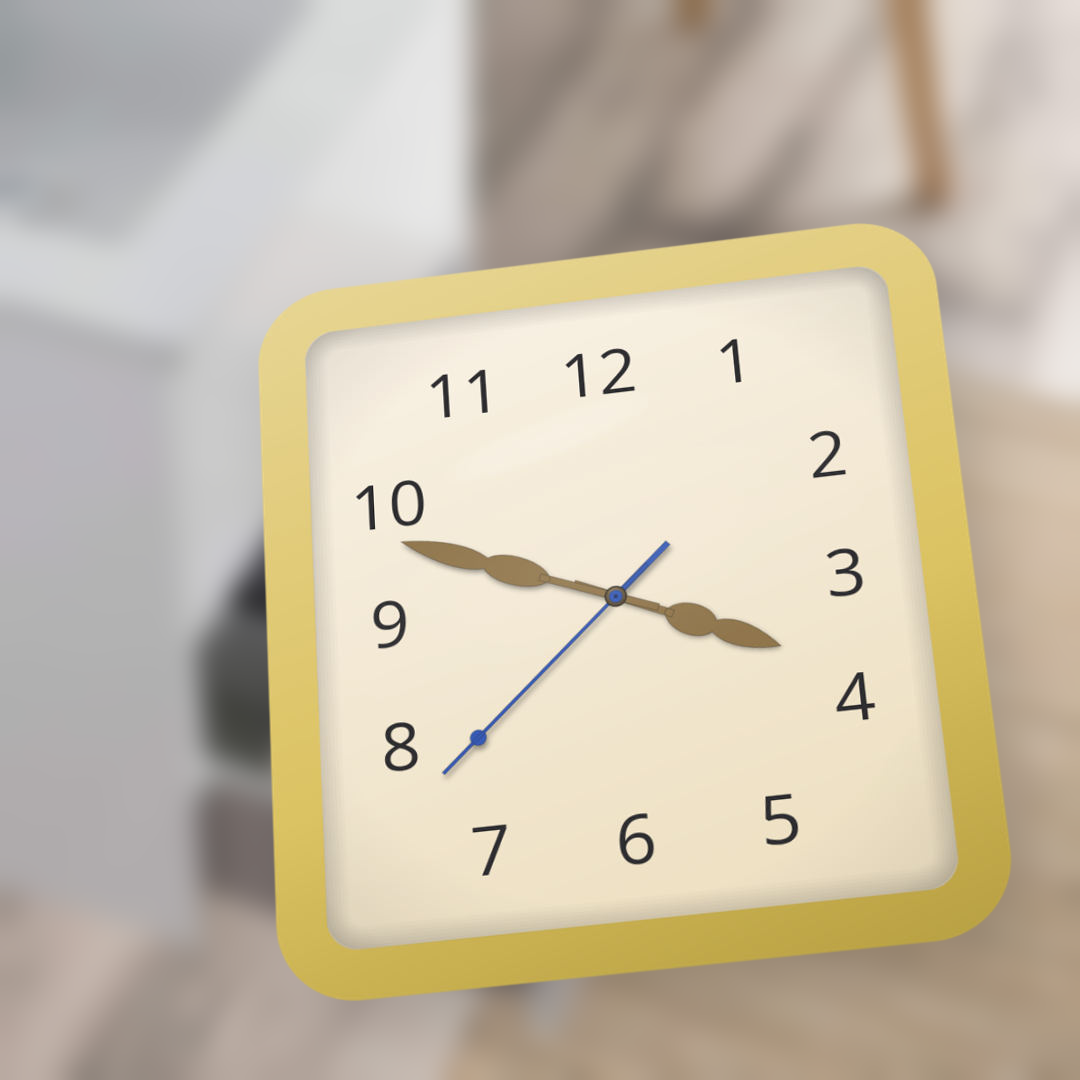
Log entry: 3 h 48 min 38 s
